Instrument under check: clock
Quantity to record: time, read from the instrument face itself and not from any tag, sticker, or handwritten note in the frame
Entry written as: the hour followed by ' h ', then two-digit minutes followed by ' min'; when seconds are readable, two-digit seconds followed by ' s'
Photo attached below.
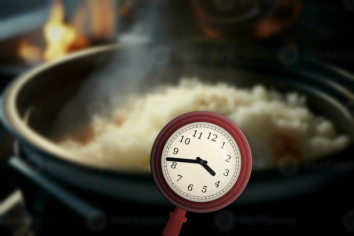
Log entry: 3 h 42 min
